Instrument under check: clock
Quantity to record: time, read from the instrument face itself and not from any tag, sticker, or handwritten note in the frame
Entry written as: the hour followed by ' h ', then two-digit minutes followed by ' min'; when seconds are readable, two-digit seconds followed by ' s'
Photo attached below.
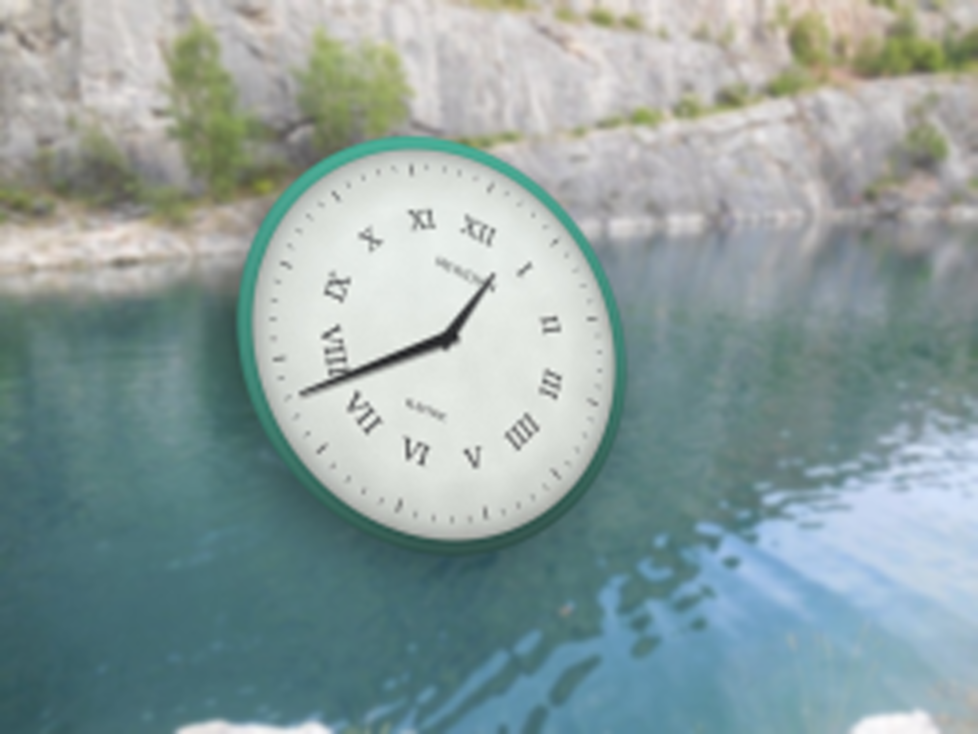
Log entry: 12 h 38 min
